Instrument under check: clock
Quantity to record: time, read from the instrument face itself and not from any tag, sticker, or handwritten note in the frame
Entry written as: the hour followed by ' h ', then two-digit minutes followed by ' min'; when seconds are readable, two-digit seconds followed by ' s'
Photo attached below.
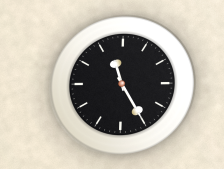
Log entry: 11 h 25 min
